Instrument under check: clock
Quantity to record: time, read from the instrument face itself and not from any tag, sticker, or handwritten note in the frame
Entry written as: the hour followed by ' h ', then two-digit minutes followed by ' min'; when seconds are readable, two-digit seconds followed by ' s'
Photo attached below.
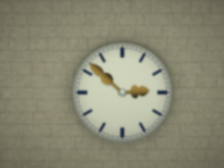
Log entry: 2 h 52 min
